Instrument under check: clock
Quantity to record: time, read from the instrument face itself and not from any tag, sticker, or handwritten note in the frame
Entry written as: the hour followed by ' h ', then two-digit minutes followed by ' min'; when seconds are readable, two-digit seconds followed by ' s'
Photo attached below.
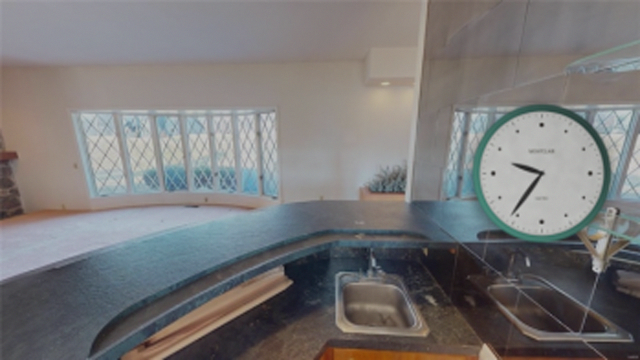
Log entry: 9 h 36 min
